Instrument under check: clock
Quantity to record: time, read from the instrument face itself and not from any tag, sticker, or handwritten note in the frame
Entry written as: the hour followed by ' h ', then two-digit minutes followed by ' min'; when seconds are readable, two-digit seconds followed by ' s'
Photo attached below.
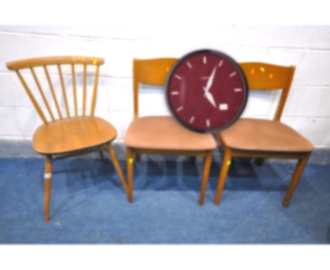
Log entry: 5 h 04 min
